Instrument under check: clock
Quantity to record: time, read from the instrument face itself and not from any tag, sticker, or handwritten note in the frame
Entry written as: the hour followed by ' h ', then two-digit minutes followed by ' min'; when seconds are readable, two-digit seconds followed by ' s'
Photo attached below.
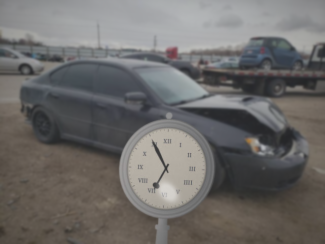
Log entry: 6 h 55 min
